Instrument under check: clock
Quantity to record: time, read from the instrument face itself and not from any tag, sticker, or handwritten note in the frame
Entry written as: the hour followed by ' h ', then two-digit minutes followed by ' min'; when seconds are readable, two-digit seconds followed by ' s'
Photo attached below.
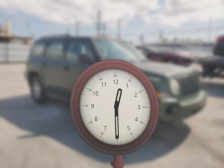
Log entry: 12 h 30 min
